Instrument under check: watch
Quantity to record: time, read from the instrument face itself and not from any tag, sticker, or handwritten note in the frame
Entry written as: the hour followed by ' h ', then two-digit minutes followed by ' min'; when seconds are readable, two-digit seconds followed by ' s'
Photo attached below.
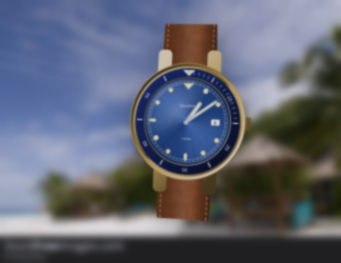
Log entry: 1 h 09 min
